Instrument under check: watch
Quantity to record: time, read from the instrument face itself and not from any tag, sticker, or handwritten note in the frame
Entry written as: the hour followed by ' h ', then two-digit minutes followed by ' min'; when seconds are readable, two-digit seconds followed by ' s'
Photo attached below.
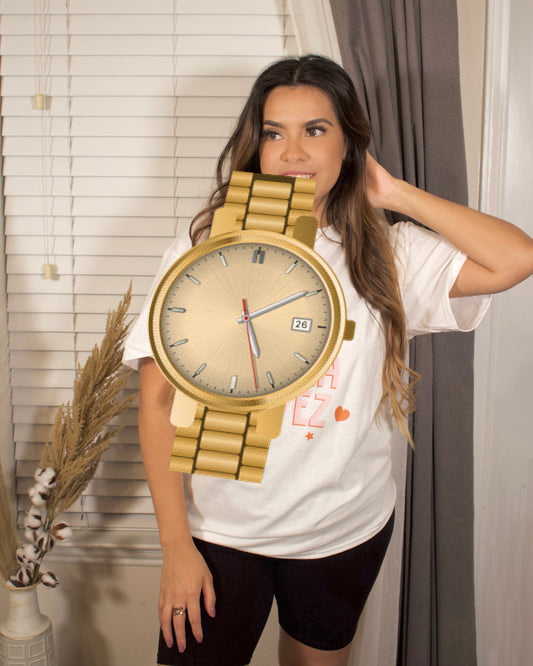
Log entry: 5 h 09 min 27 s
